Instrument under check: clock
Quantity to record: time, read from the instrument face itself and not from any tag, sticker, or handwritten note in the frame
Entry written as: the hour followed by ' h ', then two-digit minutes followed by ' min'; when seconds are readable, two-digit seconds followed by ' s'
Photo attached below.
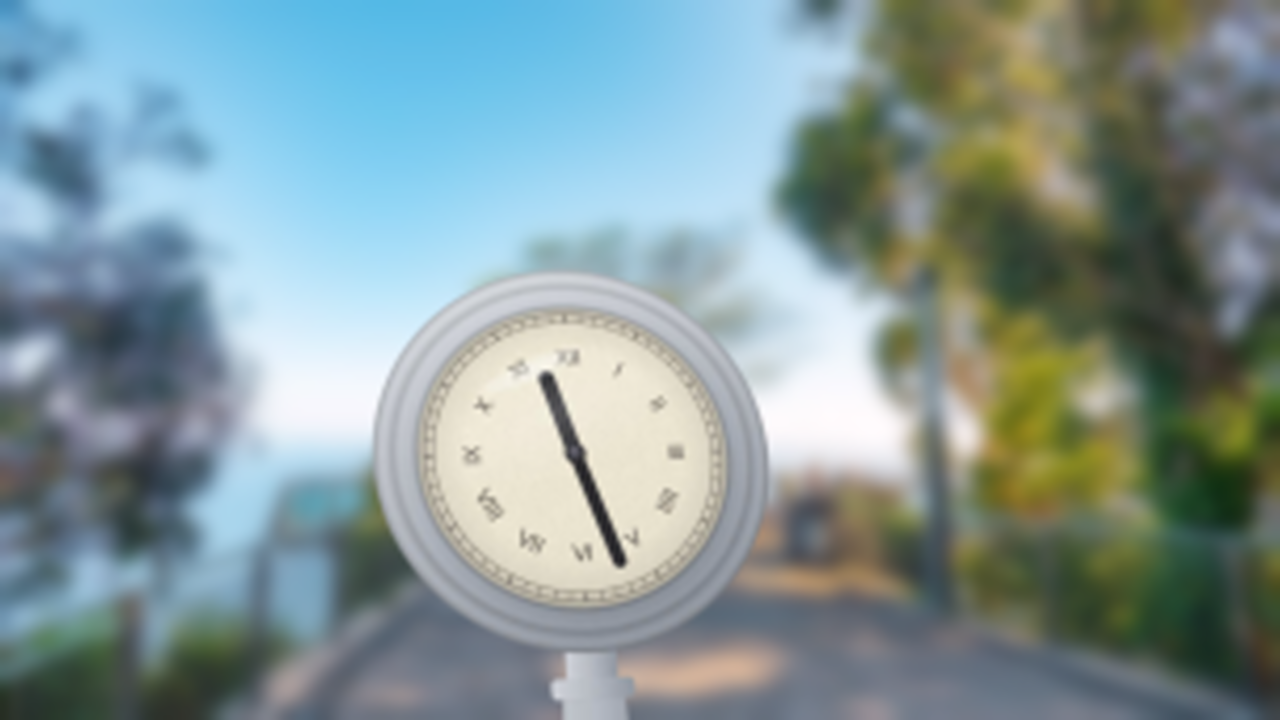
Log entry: 11 h 27 min
